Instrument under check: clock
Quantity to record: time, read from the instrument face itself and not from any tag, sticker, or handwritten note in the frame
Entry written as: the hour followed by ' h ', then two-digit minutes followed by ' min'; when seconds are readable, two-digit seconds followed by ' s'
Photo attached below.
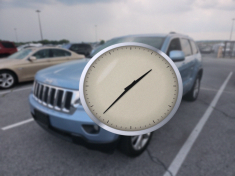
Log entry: 1 h 37 min
